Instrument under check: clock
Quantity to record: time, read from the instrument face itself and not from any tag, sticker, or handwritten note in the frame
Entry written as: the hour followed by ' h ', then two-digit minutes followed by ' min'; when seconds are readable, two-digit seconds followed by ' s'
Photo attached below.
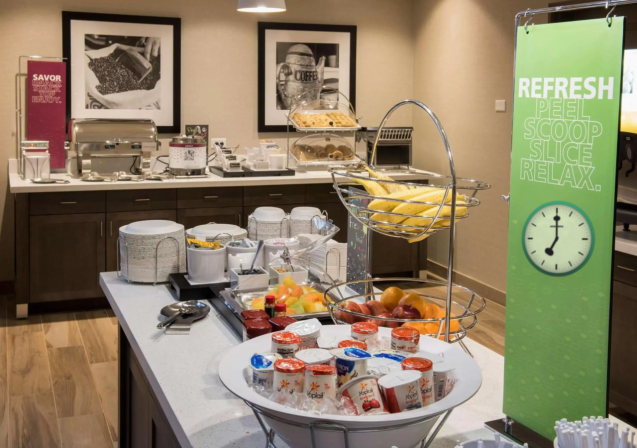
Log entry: 7 h 00 min
